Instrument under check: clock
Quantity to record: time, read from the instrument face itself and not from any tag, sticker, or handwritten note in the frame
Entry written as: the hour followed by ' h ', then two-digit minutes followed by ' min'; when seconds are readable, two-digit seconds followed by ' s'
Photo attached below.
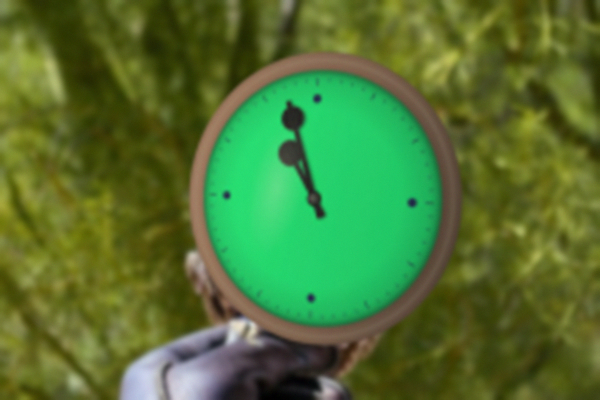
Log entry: 10 h 57 min
